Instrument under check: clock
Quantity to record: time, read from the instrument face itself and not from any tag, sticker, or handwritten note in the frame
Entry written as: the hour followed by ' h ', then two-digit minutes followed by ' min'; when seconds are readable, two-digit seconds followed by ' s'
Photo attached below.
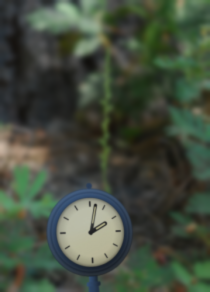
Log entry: 2 h 02 min
